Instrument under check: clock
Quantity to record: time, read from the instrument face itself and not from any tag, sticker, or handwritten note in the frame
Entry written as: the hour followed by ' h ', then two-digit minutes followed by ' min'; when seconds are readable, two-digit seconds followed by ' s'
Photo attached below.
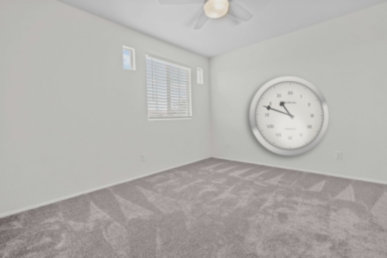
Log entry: 10 h 48 min
